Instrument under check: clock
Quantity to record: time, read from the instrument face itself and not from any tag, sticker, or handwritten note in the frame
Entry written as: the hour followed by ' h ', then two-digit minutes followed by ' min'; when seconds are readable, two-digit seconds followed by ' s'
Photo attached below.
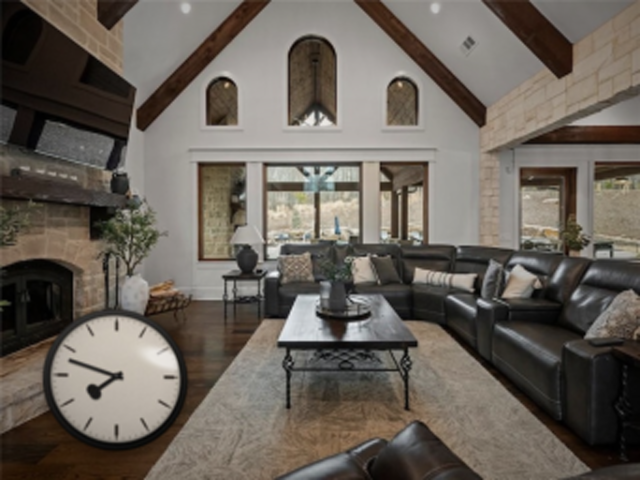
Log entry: 7 h 48 min
